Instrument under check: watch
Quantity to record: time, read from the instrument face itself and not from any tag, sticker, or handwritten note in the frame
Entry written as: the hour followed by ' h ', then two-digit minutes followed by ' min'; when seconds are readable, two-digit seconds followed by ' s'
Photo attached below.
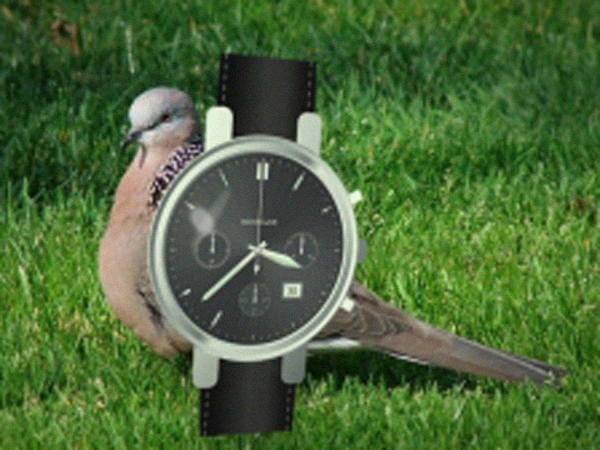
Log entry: 3 h 38 min
